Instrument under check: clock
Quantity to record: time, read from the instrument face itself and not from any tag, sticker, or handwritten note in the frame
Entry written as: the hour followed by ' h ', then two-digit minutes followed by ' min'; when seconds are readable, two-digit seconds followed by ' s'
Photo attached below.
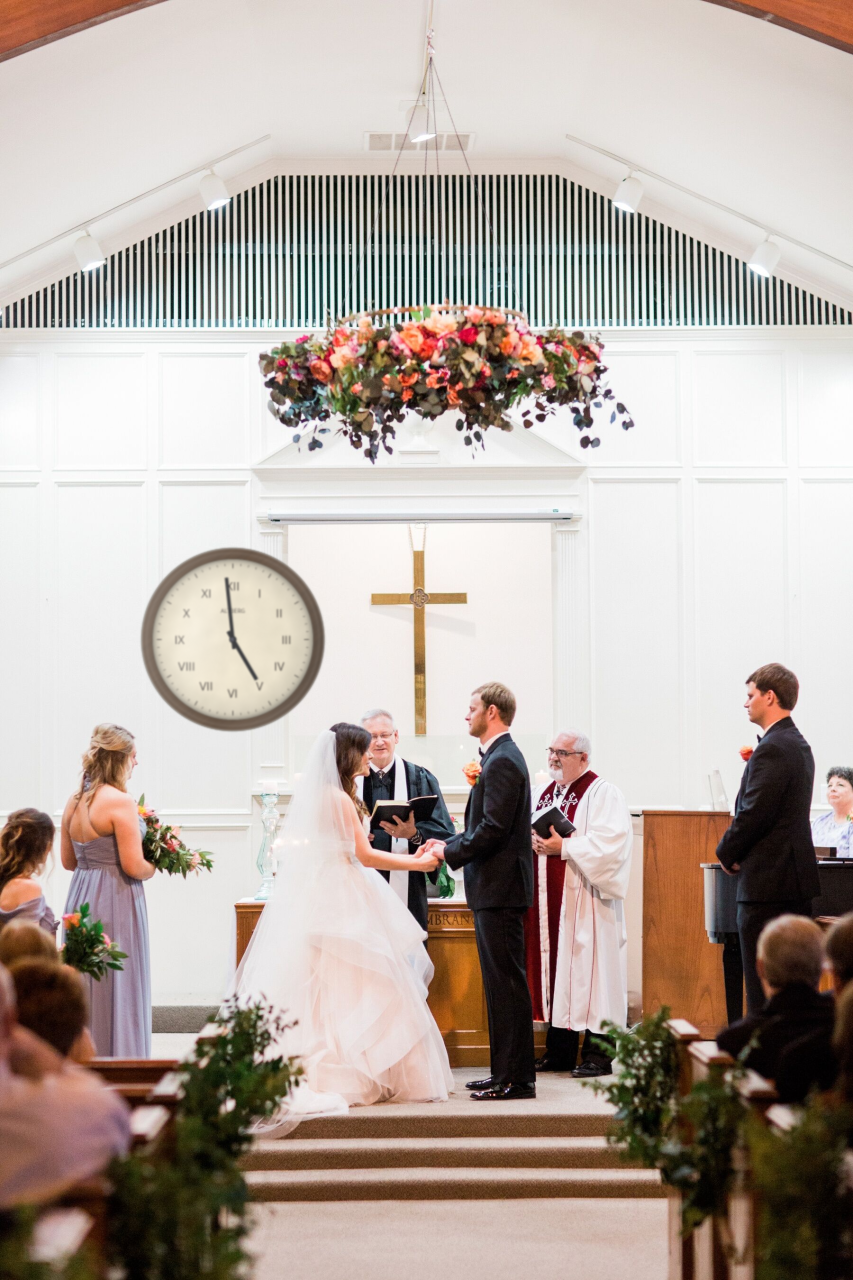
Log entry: 4 h 59 min
